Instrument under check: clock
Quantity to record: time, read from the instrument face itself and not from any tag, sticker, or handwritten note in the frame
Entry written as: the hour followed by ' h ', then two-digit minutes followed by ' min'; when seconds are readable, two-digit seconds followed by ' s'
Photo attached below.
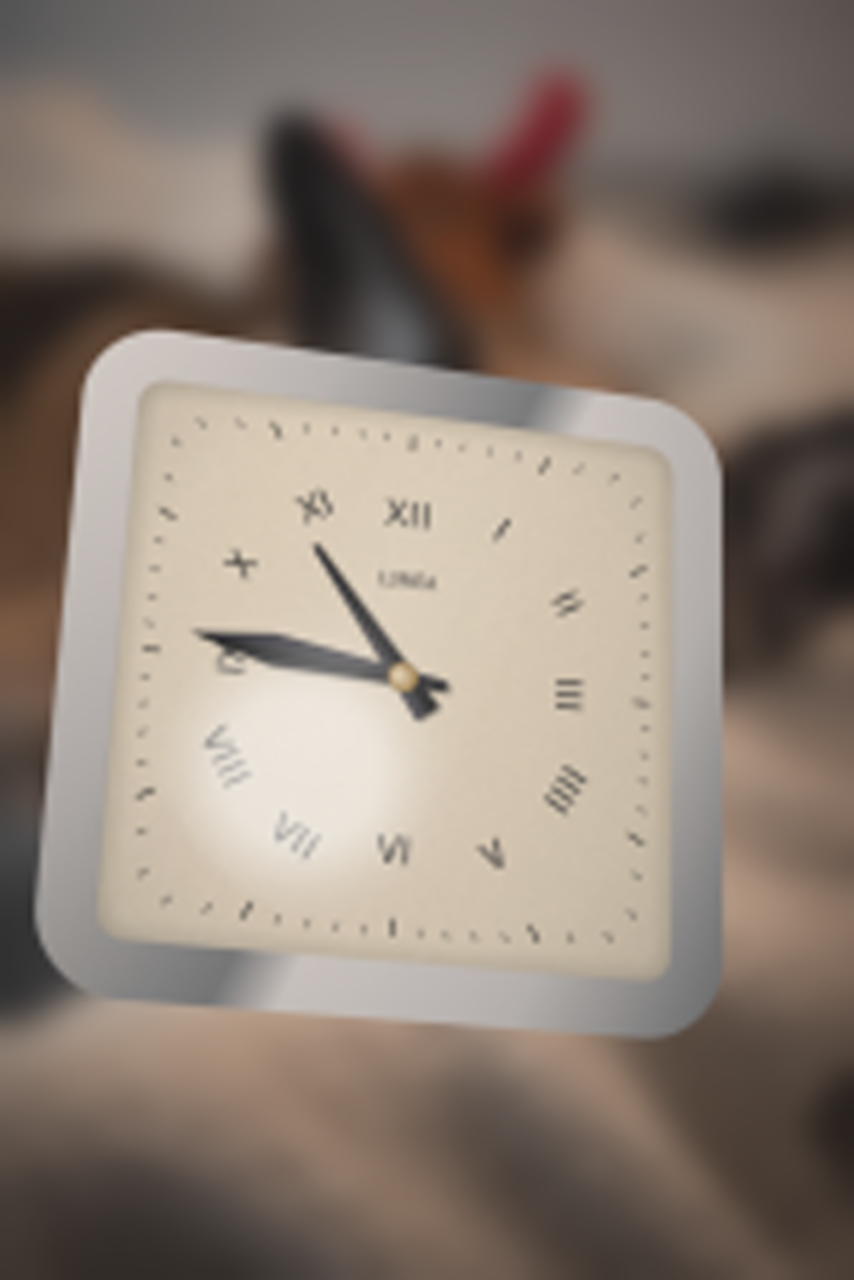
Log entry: 10 h 46 min
